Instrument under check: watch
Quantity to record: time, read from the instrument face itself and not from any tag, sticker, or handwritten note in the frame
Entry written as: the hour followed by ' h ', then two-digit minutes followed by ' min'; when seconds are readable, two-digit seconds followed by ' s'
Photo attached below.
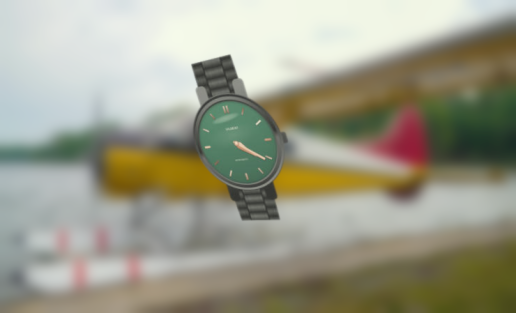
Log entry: 4 h 21 min
